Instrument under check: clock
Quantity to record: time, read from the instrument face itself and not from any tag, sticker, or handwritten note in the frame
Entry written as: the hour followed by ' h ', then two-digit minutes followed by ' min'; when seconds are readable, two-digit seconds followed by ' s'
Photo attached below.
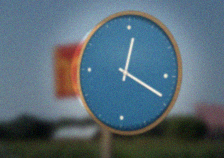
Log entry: 12 h 19 min
